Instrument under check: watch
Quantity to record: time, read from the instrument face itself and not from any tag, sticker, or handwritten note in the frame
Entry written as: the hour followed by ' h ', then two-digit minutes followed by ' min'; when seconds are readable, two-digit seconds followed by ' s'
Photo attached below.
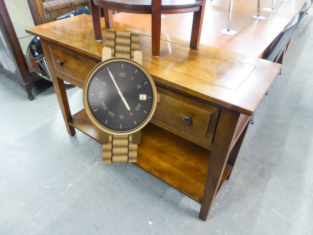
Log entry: 4 h 55 min
